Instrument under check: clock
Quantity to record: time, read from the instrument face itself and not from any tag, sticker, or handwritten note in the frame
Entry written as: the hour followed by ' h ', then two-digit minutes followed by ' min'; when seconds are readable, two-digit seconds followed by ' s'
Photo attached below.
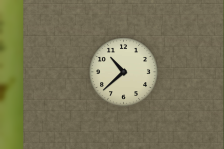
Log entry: 10 h 38 min
